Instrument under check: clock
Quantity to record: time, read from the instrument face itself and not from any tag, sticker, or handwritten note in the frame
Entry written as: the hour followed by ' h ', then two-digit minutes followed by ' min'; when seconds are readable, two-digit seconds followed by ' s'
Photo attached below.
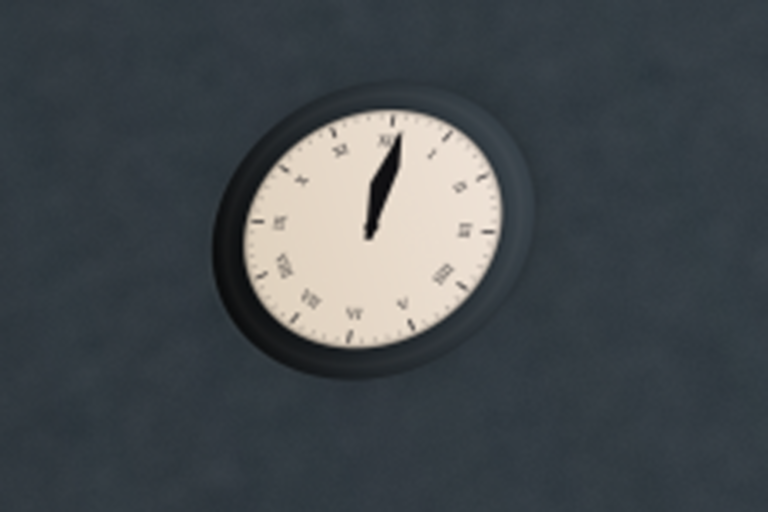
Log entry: 12 h 01 min
